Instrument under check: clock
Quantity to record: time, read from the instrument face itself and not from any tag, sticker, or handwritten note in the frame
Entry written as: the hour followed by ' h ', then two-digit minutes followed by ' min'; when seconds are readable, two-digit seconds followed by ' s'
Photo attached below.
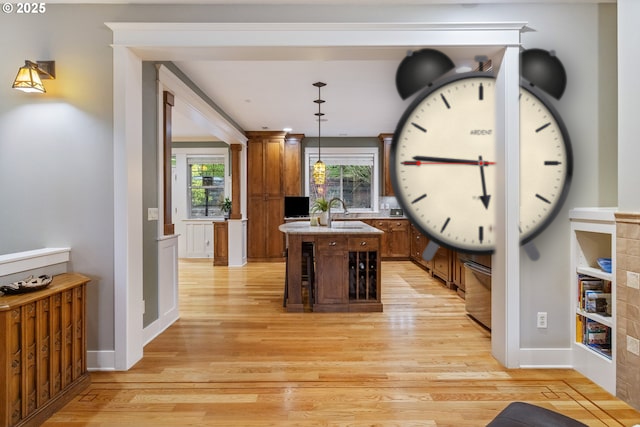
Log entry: 5 h 45 min 45 s
